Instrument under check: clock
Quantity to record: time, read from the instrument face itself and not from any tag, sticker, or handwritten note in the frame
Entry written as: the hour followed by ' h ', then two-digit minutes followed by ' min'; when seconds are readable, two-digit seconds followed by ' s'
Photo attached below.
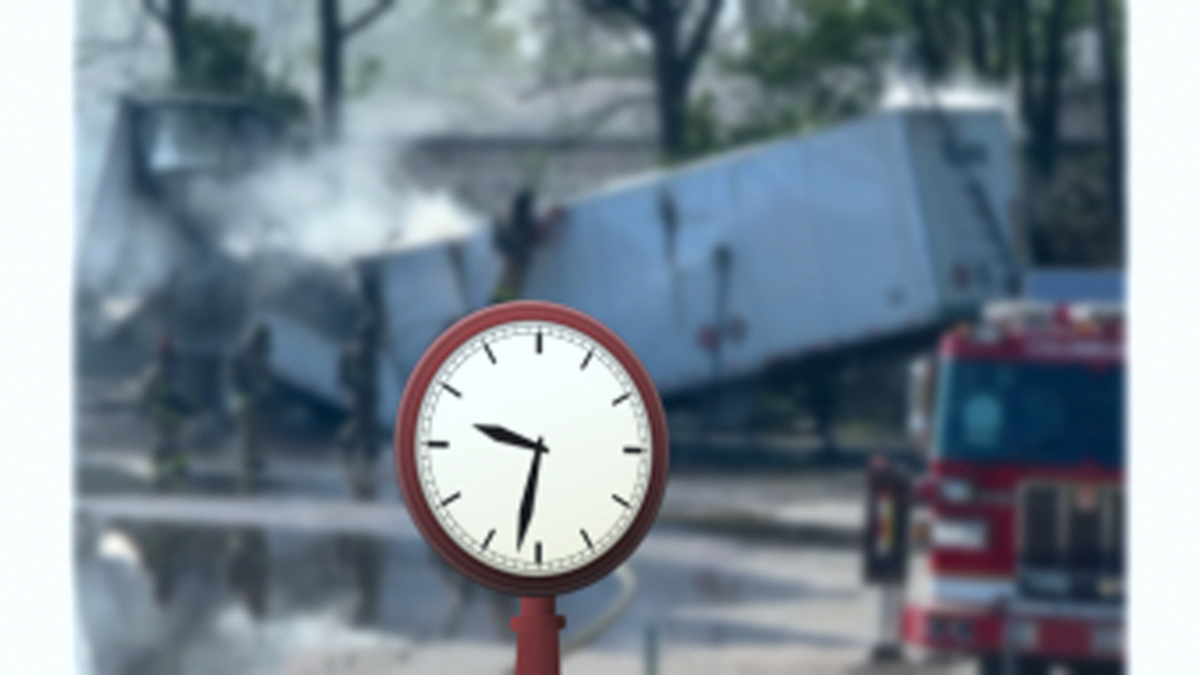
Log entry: 9 h 32 min
